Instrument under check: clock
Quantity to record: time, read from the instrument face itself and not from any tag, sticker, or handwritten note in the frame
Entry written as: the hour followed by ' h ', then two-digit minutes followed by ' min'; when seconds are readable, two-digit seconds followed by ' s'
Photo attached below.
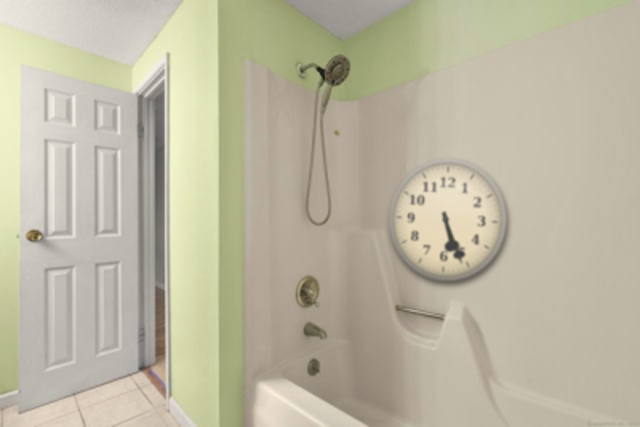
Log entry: 5 h 26 min
